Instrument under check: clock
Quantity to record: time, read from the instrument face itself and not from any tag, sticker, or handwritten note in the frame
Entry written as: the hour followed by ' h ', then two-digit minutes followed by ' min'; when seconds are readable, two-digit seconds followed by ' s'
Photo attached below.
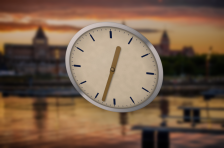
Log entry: 12 h 33 min
